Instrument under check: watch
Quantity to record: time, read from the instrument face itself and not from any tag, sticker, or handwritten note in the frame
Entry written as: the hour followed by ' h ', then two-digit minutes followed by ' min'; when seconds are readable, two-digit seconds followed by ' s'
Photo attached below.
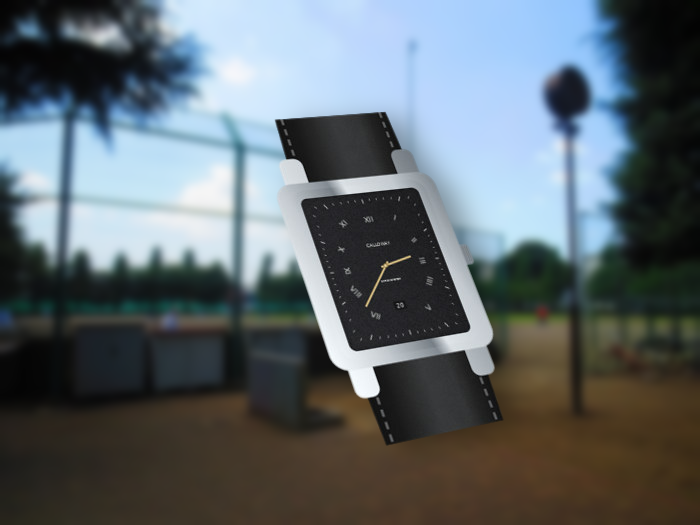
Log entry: 2 h 37 min
